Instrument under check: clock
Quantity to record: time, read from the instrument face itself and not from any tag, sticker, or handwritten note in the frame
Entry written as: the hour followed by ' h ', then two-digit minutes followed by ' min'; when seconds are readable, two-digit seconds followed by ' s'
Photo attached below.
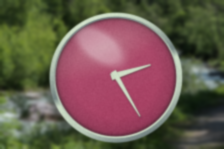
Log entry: 2 h 25 min
